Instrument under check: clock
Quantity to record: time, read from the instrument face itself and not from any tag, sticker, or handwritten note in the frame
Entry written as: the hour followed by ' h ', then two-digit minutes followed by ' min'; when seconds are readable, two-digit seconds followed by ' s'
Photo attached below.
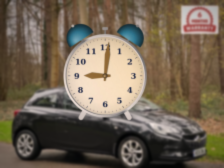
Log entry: 9 h 01 min
